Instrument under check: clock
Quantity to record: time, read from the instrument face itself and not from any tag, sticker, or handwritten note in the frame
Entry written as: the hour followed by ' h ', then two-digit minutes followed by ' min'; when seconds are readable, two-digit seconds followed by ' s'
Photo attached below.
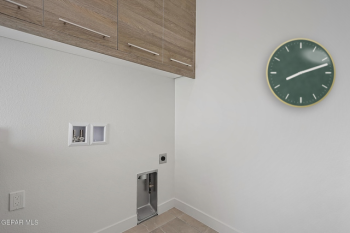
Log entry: 8 h 12 min
